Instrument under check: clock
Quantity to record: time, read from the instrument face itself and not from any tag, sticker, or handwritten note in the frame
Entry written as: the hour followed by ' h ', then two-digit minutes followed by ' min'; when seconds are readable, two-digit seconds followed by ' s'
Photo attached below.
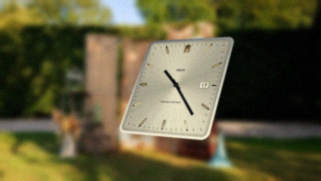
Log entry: 10 h 23 min
